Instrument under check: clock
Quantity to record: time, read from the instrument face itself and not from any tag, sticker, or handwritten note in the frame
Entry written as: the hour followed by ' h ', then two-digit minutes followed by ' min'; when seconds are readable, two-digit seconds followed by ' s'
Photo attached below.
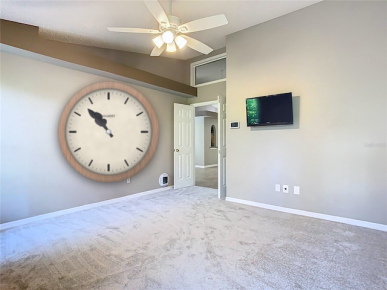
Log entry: 10 h 53 min
